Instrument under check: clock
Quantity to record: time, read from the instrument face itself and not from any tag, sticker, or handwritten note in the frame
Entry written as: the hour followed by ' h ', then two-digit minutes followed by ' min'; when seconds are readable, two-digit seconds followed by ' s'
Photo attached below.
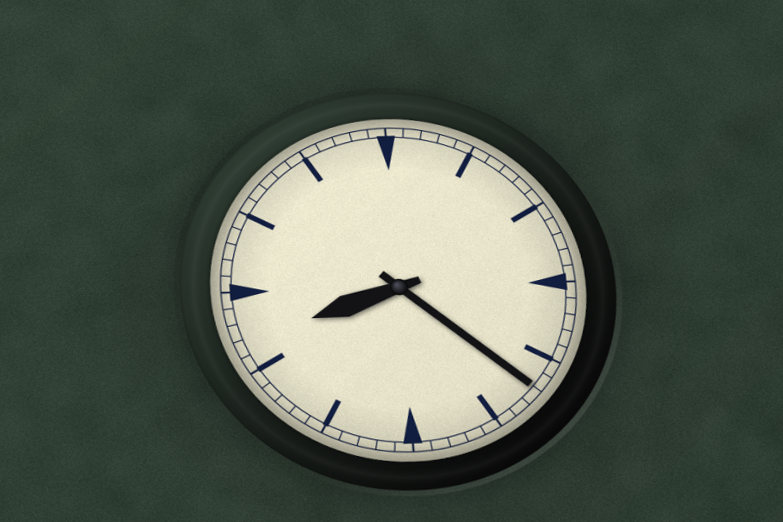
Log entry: 8 h 22 min
